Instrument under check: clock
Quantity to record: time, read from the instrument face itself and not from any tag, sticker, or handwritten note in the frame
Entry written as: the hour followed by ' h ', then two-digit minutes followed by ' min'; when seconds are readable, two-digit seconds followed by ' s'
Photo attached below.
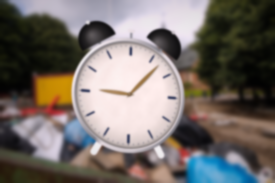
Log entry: 9 h 07 min
